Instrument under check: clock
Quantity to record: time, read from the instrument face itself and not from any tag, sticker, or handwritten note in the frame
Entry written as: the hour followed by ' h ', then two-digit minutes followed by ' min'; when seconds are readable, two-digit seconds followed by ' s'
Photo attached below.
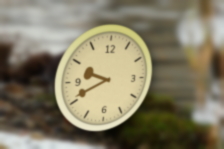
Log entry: 9 h 41 min
